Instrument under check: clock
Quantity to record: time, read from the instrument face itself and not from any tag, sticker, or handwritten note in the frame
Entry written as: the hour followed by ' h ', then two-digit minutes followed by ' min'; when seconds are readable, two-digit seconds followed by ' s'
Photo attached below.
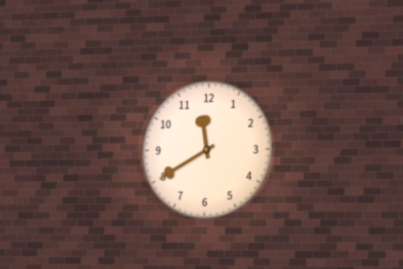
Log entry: 11 h 40 min
